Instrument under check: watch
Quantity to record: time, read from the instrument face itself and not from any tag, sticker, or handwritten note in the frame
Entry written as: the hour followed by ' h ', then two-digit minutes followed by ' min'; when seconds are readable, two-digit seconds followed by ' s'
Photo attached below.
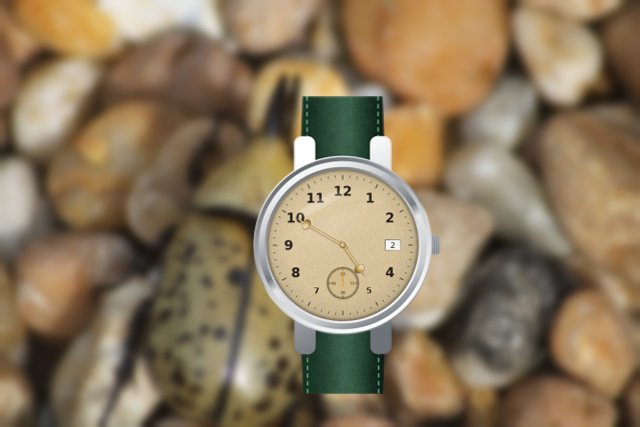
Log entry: 4 h 50 min
